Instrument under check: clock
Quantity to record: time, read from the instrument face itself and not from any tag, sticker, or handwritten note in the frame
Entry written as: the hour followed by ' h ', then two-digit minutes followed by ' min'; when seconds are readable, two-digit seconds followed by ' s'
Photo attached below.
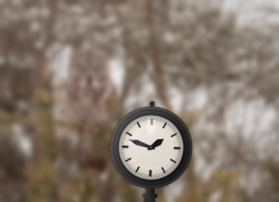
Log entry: 1 h 48 min
